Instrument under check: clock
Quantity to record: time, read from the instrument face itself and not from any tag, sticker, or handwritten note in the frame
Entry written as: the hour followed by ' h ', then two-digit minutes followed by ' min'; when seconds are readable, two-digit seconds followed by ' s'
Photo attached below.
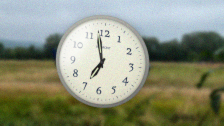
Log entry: 6 h 58 min
